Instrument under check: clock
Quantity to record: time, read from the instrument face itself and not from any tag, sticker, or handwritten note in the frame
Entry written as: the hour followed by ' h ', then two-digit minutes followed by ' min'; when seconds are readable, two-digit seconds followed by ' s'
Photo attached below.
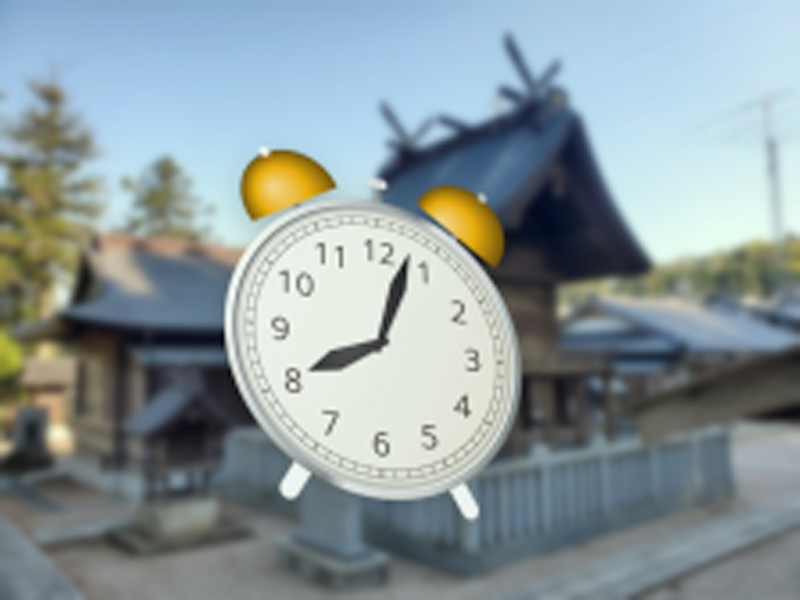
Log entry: 8 h 03 min
